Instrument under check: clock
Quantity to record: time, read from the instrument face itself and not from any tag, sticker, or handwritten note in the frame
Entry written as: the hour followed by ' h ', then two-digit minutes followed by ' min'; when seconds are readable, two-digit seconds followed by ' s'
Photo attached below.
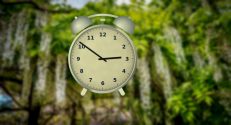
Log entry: 2 h 51 min
